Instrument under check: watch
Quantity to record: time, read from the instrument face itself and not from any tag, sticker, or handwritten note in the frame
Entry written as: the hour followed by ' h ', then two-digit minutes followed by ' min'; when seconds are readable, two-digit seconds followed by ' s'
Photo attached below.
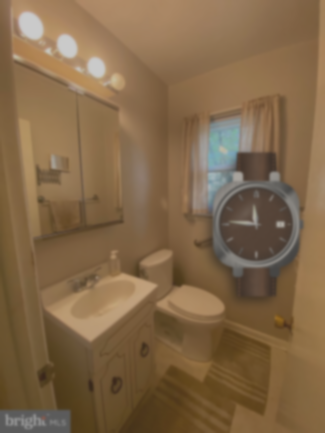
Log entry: 11 h 46 min
